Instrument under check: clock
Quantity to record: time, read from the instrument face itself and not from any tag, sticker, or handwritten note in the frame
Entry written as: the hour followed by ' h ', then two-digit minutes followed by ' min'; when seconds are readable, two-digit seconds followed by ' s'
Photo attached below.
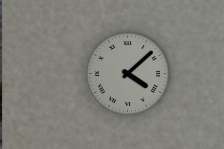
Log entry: 4 h 08 min
